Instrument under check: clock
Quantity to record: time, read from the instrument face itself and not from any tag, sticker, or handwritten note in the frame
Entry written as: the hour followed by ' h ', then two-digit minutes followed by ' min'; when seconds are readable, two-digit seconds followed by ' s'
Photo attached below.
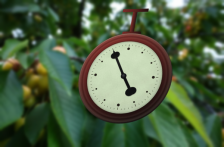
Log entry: 4 h 55 min
